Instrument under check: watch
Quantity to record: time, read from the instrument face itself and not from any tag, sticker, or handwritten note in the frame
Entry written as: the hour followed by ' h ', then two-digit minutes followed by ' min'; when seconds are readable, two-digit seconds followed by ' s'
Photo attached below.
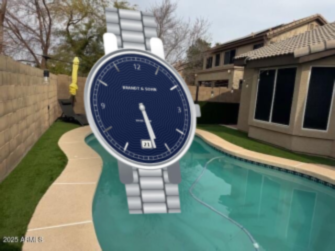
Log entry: 5 h 28 min
